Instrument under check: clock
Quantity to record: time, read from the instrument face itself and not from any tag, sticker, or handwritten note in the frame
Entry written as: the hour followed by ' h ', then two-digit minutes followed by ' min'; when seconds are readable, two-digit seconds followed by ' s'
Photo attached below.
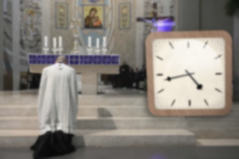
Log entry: 4 h 43 min
